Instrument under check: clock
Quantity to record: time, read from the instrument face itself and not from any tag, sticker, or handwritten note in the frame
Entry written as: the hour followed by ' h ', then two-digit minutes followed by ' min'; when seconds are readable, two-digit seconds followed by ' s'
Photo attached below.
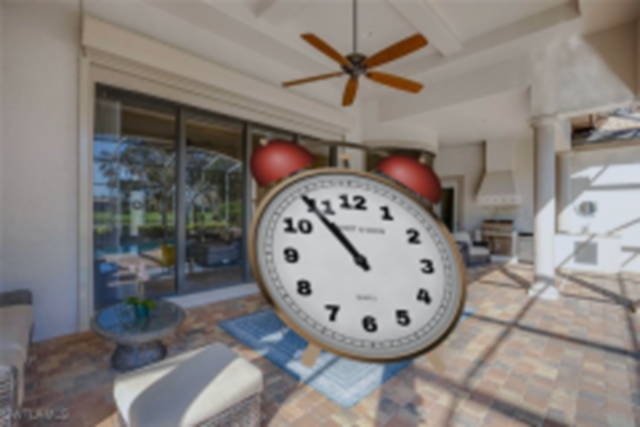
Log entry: 10 h 54 min
